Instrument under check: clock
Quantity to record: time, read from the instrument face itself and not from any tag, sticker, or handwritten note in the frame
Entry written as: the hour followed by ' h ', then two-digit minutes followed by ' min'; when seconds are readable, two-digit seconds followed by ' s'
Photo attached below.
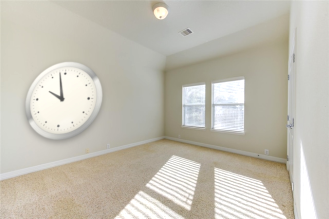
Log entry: 9 h 58 min
